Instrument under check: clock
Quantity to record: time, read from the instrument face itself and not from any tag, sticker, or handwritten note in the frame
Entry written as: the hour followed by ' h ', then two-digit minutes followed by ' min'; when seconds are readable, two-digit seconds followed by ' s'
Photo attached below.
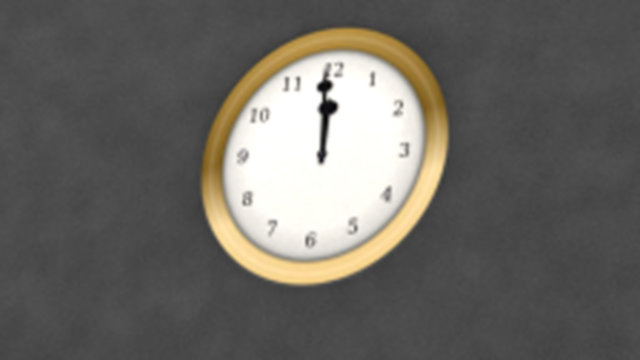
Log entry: 11 h 59 min
